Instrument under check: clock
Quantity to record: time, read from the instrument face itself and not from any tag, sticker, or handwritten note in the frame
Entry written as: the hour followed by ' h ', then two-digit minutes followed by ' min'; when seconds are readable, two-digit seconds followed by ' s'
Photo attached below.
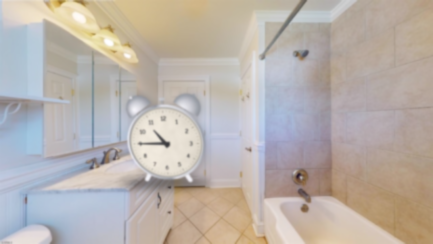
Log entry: 10 h 45 min
